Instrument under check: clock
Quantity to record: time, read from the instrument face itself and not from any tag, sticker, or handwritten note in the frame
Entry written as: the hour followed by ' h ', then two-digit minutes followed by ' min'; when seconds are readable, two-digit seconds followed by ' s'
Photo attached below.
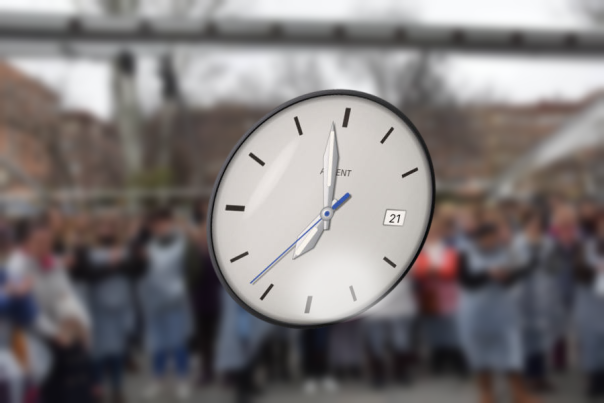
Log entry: 6 h 58 min 37 s
